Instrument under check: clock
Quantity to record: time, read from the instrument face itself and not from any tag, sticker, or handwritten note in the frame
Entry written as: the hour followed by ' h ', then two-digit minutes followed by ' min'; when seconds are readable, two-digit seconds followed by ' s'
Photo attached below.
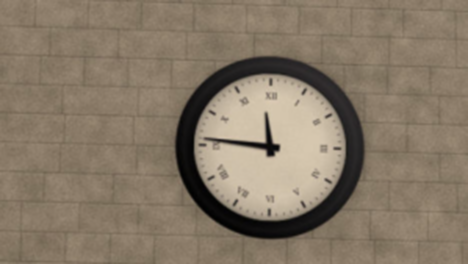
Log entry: 11 h 46 min
